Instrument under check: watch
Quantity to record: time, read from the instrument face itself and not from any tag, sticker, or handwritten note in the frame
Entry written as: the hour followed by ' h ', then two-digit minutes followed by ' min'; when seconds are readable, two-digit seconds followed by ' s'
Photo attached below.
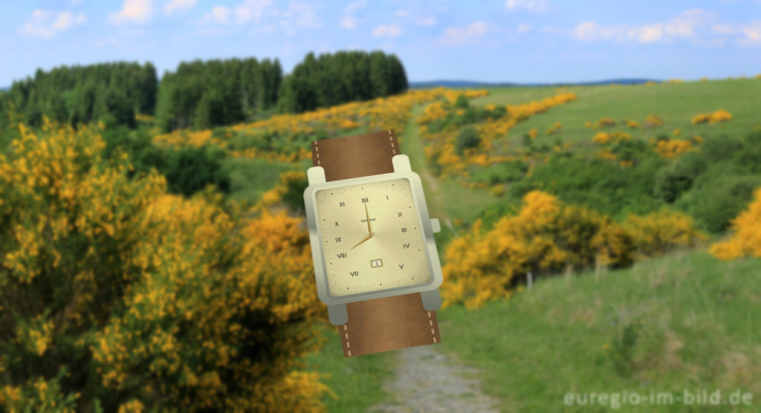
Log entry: 8 h 00 min
